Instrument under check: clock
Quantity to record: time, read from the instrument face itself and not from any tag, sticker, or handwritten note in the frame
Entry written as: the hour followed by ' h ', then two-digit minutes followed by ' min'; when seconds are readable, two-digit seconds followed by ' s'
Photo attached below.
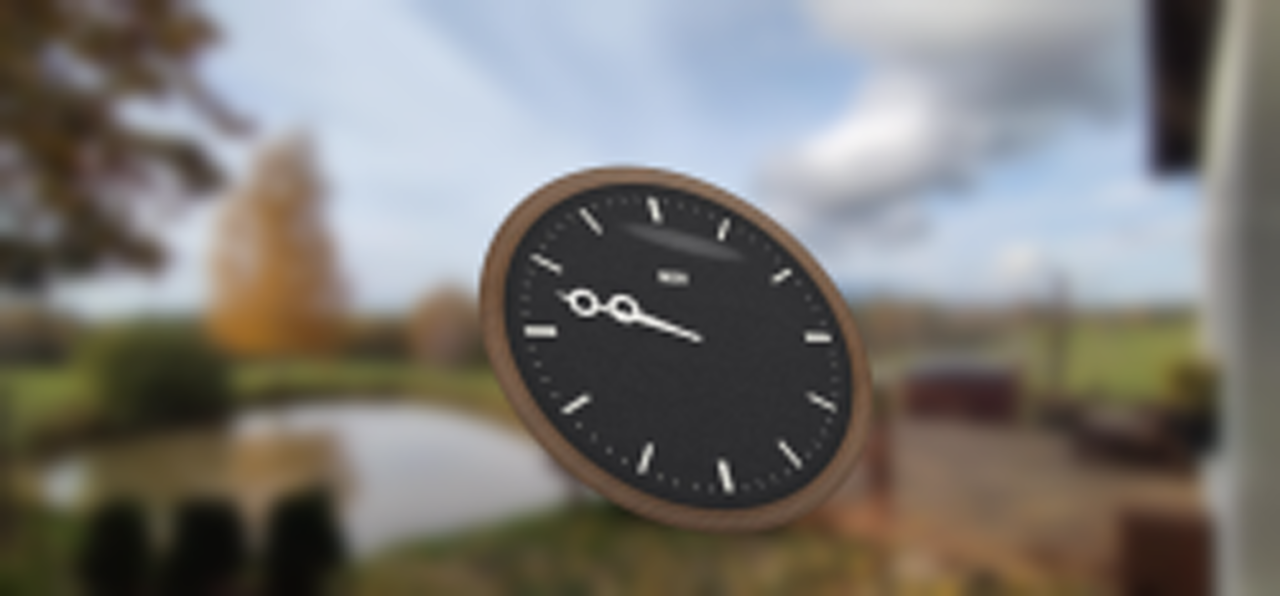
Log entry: 9 h 48 min
